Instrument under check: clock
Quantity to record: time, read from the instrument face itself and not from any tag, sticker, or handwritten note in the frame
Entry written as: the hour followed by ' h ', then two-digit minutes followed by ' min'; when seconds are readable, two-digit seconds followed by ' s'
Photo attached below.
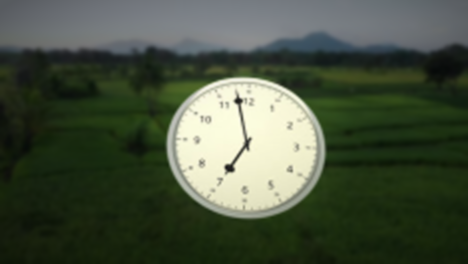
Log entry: 6 h 58 min
